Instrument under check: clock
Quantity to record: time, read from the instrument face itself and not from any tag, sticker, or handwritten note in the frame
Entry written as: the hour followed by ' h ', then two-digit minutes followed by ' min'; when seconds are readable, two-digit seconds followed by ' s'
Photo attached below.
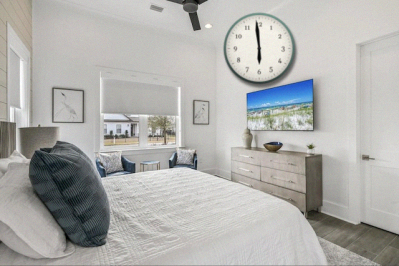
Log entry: 5 h 59 min
